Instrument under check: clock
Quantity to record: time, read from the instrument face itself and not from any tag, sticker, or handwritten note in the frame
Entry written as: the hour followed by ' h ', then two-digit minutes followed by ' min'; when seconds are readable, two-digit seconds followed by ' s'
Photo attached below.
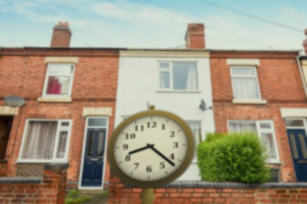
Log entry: 8 h 22 min
